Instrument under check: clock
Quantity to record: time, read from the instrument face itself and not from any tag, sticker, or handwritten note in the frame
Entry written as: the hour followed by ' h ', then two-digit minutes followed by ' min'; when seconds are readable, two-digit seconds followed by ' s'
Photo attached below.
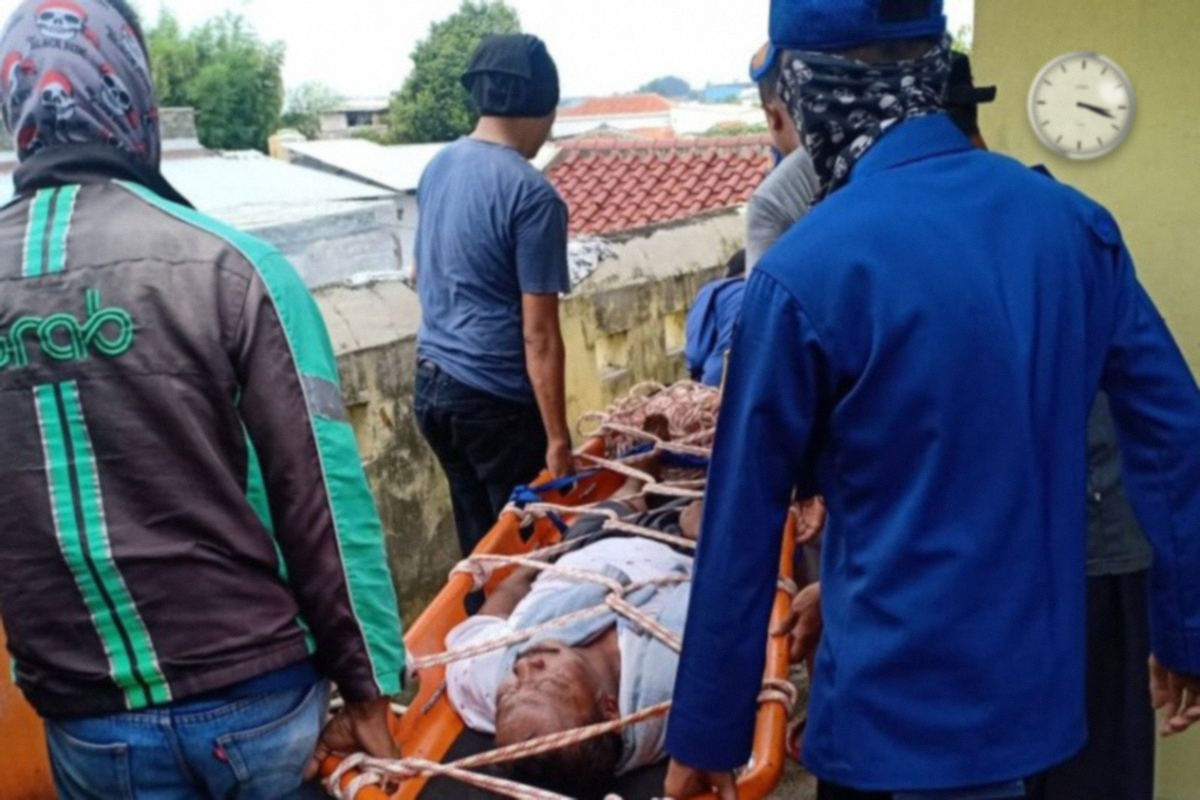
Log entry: 3 h 18 min
